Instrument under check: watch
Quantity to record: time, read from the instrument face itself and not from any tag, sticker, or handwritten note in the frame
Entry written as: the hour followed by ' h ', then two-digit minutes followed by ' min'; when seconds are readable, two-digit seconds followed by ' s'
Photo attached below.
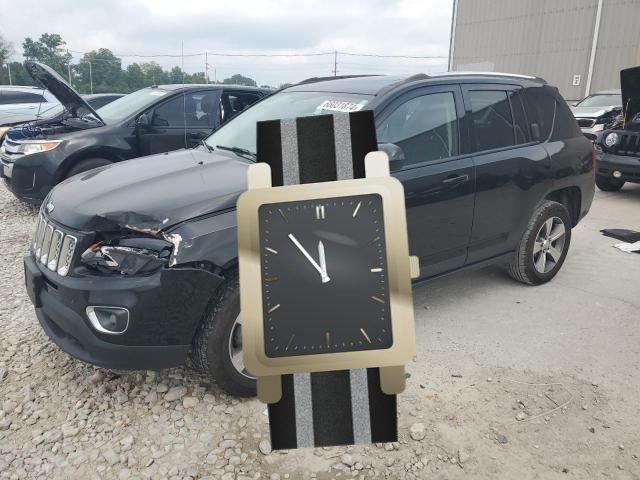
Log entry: 11 h 54 min
